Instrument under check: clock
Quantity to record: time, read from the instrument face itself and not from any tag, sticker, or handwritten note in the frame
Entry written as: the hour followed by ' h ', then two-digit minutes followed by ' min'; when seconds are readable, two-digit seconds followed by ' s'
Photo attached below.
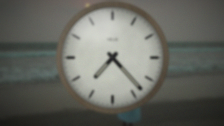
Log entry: 7 h 23 min
